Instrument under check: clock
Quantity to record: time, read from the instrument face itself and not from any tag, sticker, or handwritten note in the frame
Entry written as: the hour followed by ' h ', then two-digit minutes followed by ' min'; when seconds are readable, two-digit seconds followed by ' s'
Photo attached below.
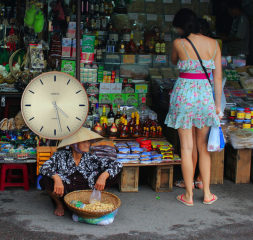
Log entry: 4 h 28 min
